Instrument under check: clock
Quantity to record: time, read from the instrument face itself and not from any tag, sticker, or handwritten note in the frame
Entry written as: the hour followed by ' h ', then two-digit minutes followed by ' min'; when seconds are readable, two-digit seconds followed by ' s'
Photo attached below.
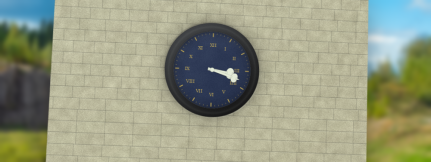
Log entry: 3 h 18 min
